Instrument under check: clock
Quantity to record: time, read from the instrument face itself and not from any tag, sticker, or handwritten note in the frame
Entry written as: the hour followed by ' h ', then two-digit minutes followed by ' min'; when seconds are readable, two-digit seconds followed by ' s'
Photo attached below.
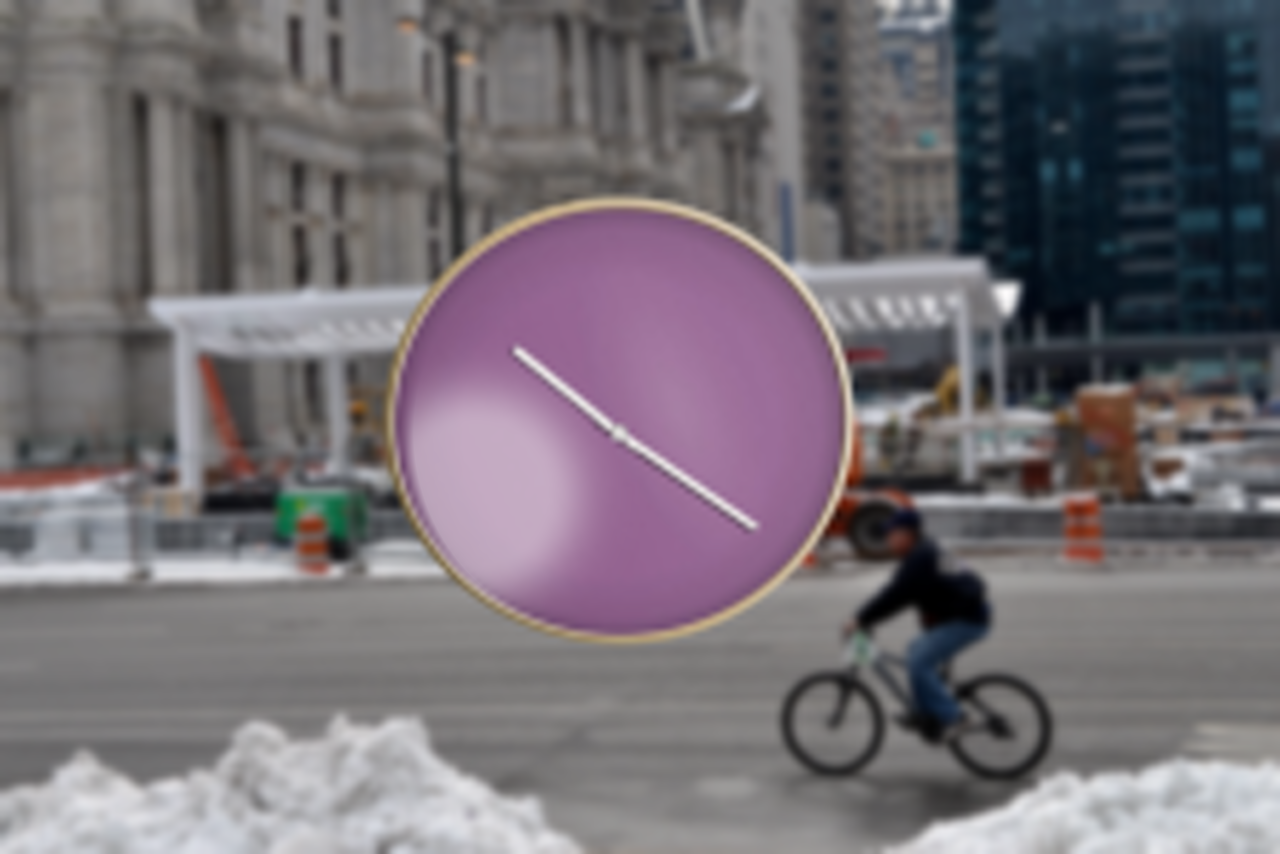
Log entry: 10 h 21 min
